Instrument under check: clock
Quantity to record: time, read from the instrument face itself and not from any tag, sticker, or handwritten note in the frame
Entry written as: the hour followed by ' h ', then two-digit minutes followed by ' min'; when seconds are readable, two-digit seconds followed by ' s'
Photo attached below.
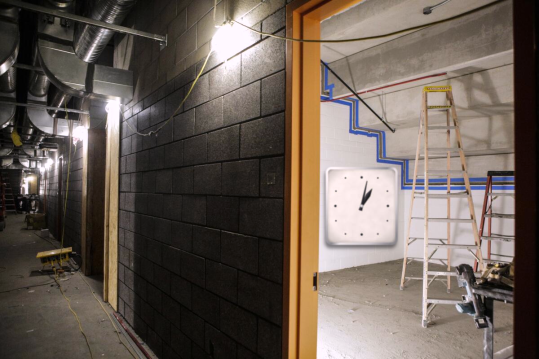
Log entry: 1 h 02 min
